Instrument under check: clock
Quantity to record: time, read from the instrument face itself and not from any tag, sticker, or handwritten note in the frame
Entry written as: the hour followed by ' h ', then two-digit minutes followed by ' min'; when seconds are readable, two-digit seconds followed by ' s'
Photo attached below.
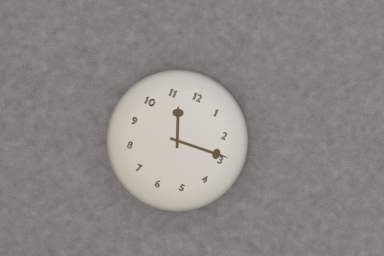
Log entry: 11 h 14 min
